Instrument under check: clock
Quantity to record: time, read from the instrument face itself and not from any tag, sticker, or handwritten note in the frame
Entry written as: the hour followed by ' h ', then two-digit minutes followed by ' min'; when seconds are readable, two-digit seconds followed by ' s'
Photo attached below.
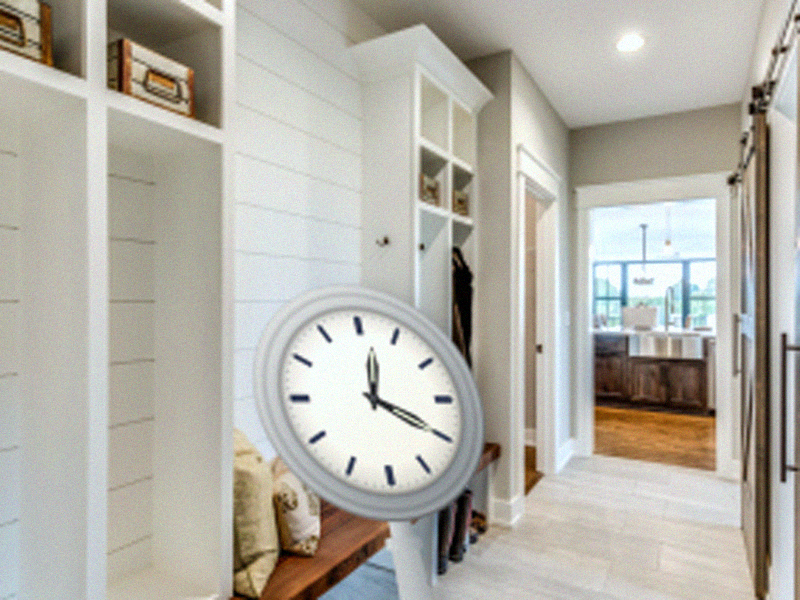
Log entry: 12 h 20 min
